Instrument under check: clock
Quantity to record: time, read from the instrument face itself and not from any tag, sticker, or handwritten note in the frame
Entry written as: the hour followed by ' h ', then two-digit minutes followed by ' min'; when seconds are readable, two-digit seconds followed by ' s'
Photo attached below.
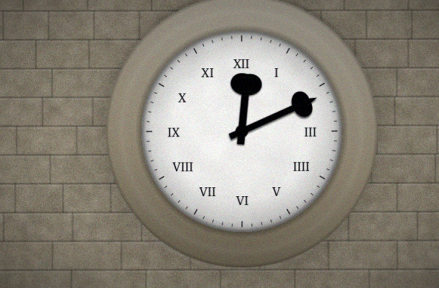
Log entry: 12 h 11 min
